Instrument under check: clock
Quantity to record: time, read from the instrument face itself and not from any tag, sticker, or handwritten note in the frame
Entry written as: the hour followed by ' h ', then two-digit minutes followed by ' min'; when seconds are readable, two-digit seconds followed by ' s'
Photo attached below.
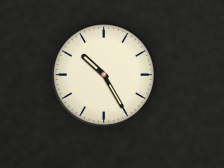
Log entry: 10 h 25 min
